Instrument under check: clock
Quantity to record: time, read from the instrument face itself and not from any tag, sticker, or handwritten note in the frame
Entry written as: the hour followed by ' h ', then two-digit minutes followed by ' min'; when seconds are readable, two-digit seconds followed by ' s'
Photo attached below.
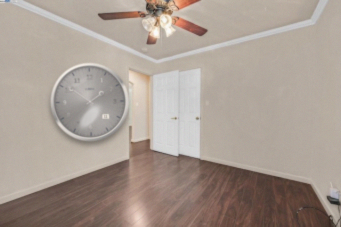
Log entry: 1 h 51 min
